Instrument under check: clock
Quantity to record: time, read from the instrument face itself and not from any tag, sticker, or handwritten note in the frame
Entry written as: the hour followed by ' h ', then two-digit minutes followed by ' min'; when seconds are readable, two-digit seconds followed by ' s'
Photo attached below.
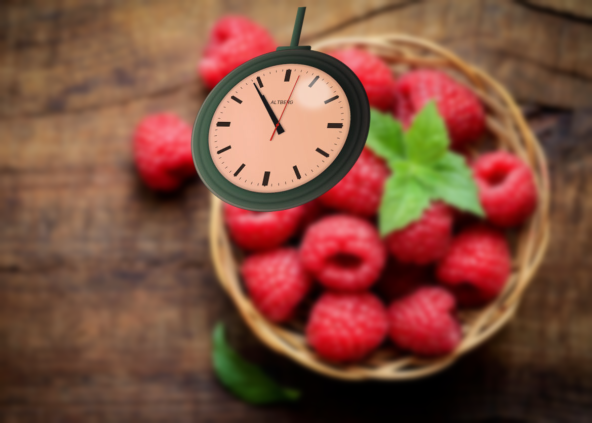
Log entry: 10 h 54 min 02 s
